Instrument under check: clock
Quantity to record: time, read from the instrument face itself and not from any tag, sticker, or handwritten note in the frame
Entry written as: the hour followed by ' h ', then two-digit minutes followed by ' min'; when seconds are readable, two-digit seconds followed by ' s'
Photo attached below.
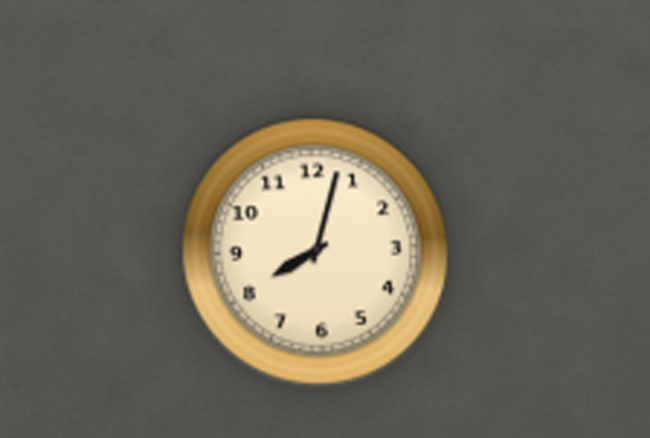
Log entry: 8 h 03 min
